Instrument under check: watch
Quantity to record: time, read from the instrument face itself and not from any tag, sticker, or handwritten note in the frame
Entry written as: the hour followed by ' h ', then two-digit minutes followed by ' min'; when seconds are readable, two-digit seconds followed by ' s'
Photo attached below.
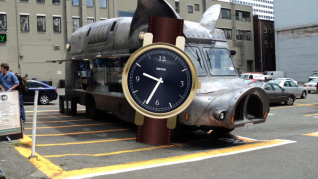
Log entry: 9 h 34 min
